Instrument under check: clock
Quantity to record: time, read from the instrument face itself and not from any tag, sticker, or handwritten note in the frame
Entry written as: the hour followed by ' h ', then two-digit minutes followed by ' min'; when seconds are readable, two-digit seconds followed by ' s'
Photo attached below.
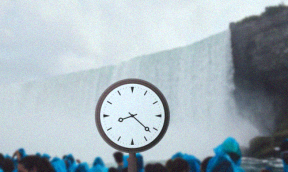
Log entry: 8 h 22 min
